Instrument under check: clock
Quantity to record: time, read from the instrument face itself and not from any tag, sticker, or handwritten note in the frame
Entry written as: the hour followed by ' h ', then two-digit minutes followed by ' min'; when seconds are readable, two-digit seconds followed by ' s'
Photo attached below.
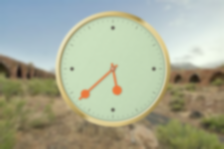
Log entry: 5 h 38 min
